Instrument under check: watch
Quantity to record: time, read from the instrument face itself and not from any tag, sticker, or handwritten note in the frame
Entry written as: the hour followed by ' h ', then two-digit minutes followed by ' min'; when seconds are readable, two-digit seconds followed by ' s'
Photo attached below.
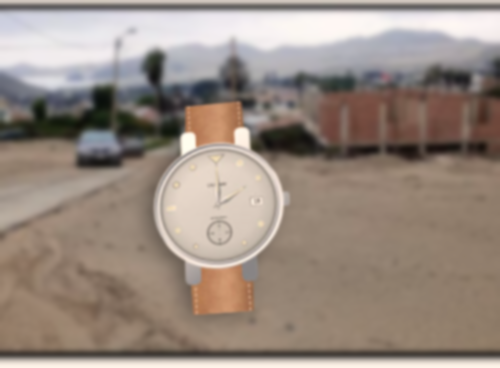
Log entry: 2 h 00 min
